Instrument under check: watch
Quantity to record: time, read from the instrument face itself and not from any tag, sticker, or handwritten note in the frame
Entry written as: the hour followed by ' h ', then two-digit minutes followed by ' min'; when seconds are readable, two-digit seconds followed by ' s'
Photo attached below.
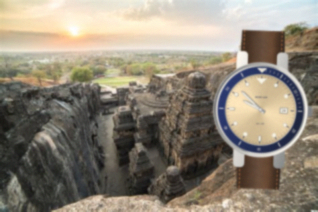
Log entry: 9 h 52 min
